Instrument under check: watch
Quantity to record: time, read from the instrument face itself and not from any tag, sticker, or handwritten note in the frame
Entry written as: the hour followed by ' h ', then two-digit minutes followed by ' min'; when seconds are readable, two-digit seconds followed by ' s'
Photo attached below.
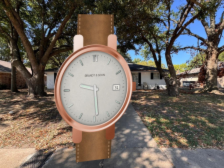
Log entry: 9 h 29 min
